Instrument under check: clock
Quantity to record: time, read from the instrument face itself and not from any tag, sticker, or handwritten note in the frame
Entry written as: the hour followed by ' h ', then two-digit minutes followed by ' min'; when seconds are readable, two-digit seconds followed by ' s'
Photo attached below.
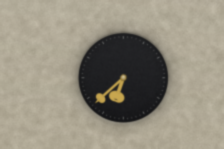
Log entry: 6 h 38 min
